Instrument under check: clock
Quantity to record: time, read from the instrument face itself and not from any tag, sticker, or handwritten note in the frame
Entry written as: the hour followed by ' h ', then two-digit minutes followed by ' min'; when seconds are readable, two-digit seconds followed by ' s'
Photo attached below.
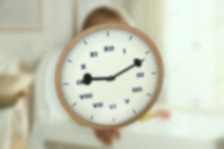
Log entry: 9 h 11 min
